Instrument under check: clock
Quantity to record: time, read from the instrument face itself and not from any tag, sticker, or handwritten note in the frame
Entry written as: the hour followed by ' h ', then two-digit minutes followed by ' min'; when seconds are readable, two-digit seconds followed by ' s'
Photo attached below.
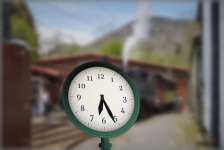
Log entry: 6 h 26 min
